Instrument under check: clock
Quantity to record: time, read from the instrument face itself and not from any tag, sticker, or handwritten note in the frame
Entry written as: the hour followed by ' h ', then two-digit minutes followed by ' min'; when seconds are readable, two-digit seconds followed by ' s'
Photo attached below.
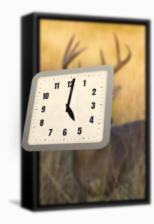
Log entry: 5 h 01 min
